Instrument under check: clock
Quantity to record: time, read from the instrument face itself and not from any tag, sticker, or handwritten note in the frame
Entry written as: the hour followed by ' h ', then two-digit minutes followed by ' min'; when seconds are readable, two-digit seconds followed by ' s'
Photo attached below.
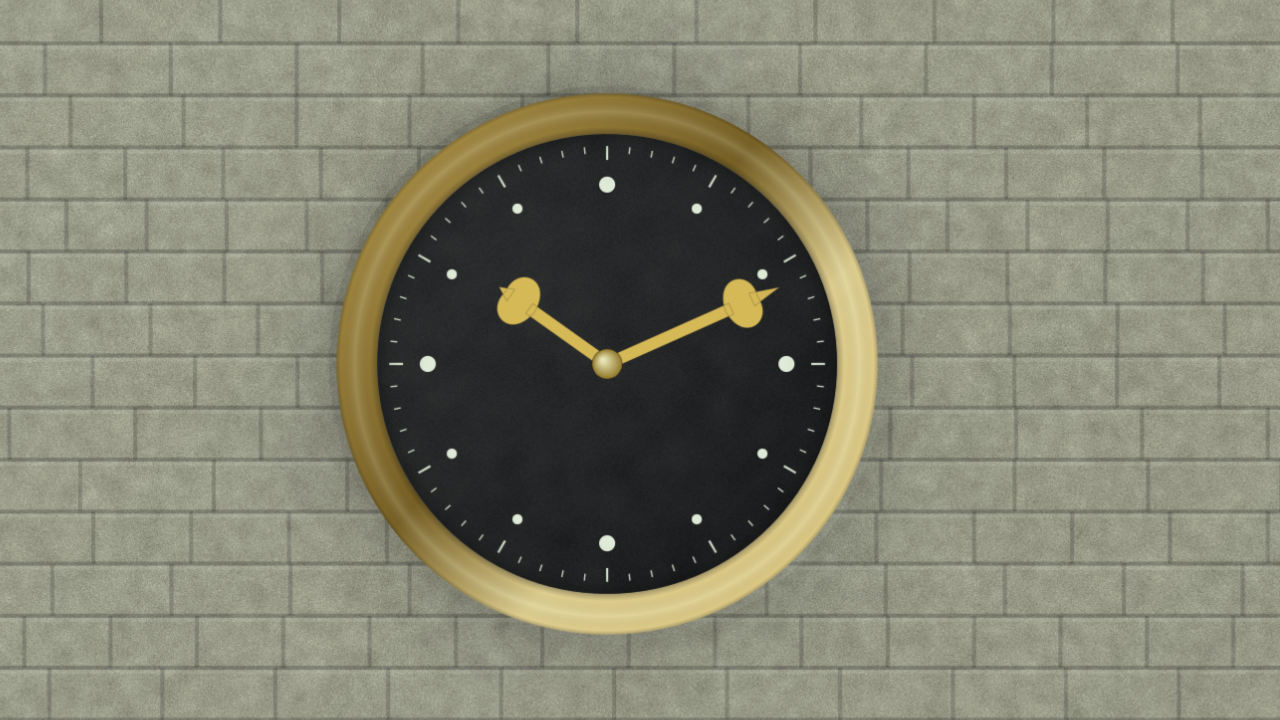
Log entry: 10 h 11 min
